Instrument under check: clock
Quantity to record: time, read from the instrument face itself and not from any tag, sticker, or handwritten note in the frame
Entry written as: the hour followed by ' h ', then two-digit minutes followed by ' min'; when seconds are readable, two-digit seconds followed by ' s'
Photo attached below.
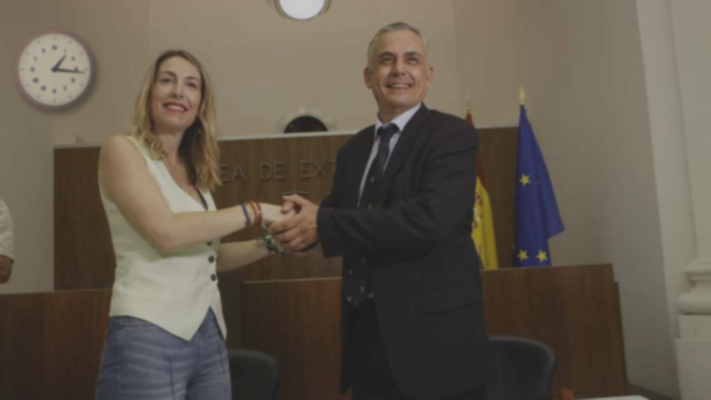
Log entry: 1 h 16 min
